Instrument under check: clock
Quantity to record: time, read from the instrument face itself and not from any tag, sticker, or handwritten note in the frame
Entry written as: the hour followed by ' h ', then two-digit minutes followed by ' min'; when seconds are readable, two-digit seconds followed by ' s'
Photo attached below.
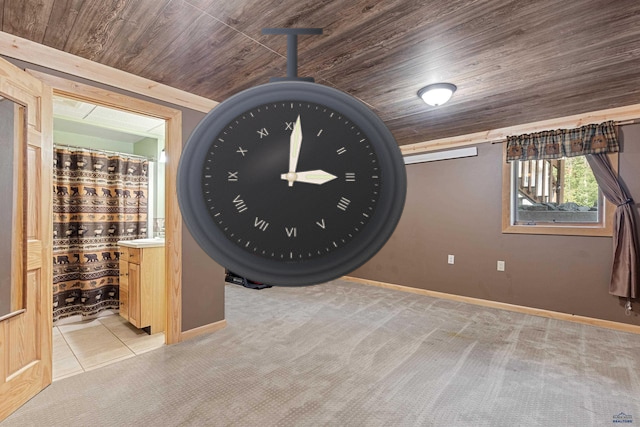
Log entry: 3 h 01 min
